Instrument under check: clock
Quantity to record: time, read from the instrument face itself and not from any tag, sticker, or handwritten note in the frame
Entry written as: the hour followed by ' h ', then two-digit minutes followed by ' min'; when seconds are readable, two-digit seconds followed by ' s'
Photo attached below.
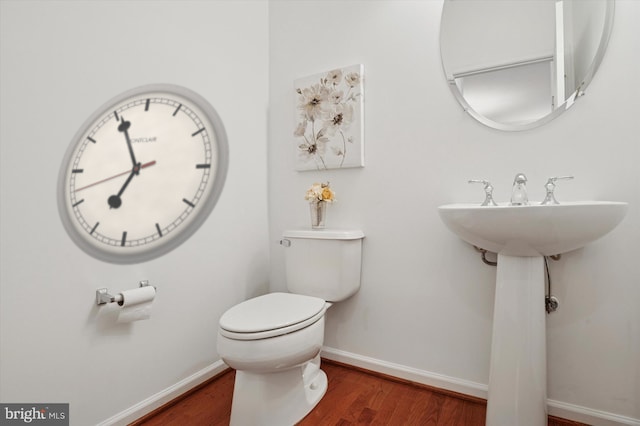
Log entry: 6 h 55 min 42 s
